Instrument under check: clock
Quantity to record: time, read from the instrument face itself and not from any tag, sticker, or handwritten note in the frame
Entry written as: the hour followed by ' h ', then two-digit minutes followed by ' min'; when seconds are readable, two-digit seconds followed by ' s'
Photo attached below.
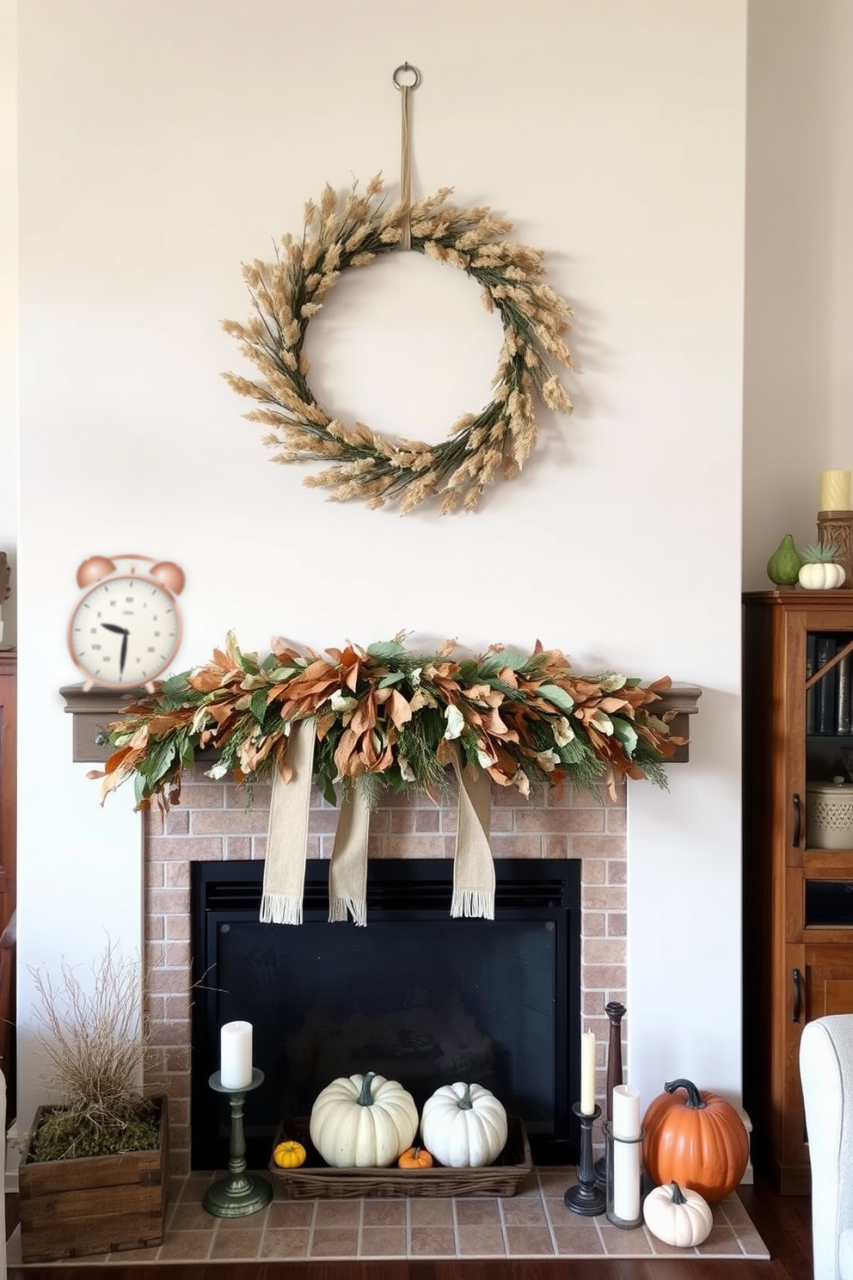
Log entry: 9 h 30 min
